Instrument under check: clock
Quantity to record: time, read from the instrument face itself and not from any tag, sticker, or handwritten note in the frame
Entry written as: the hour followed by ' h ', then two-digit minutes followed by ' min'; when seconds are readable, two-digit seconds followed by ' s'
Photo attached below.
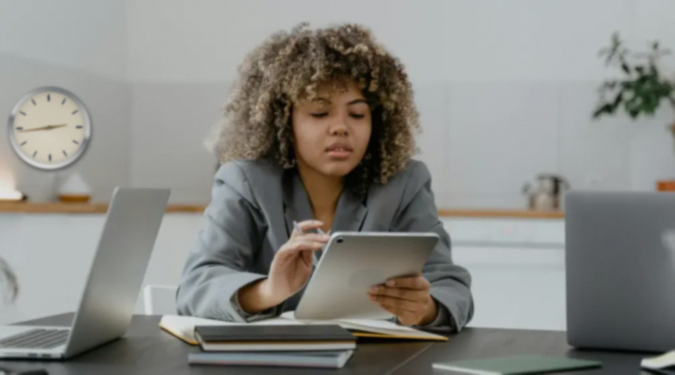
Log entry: 2 h 44 min
